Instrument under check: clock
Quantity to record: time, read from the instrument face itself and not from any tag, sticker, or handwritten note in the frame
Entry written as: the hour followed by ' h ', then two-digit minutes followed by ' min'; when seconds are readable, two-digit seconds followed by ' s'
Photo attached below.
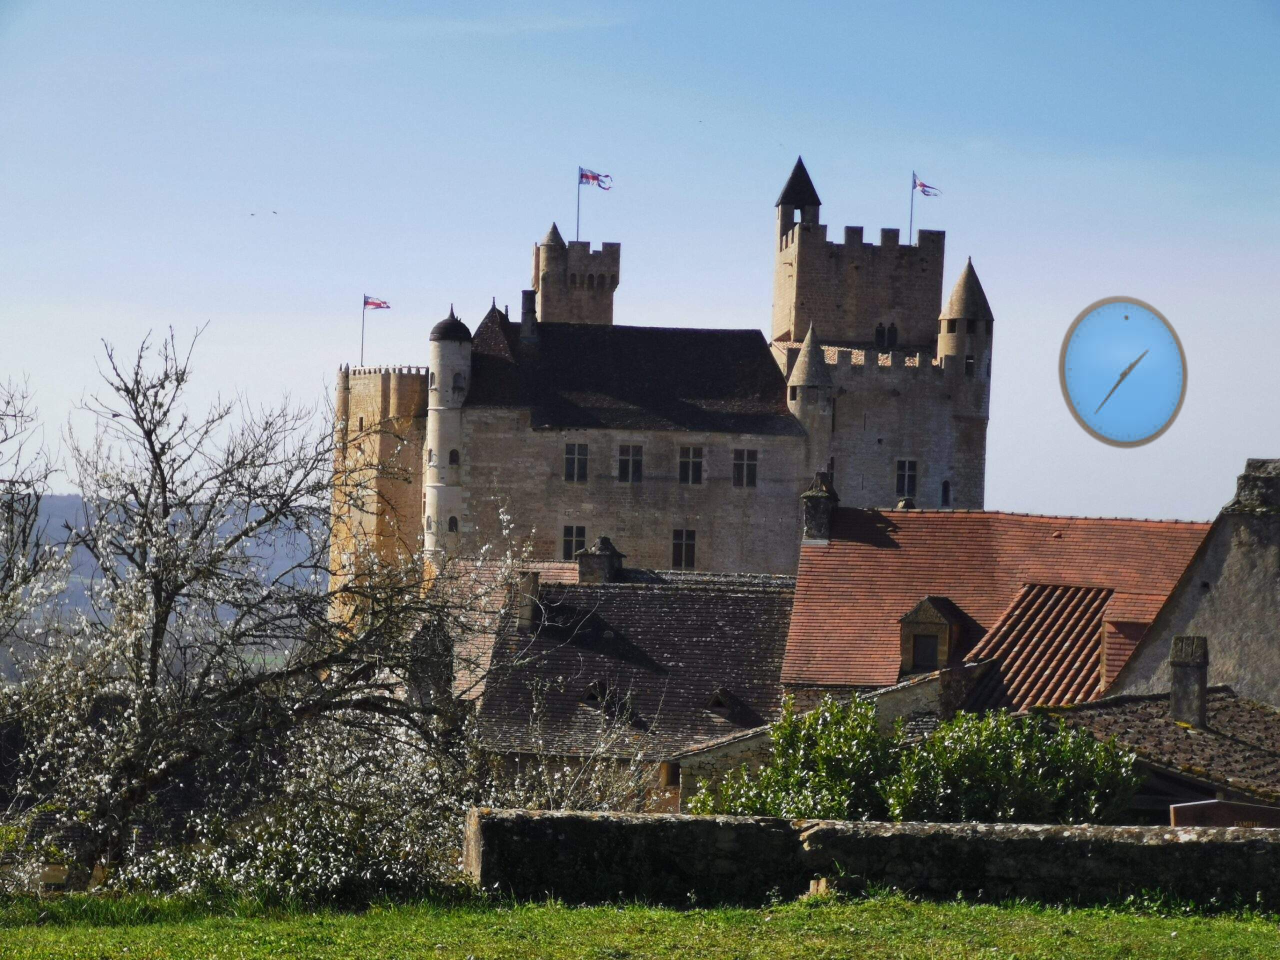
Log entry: 1 h 37 min
